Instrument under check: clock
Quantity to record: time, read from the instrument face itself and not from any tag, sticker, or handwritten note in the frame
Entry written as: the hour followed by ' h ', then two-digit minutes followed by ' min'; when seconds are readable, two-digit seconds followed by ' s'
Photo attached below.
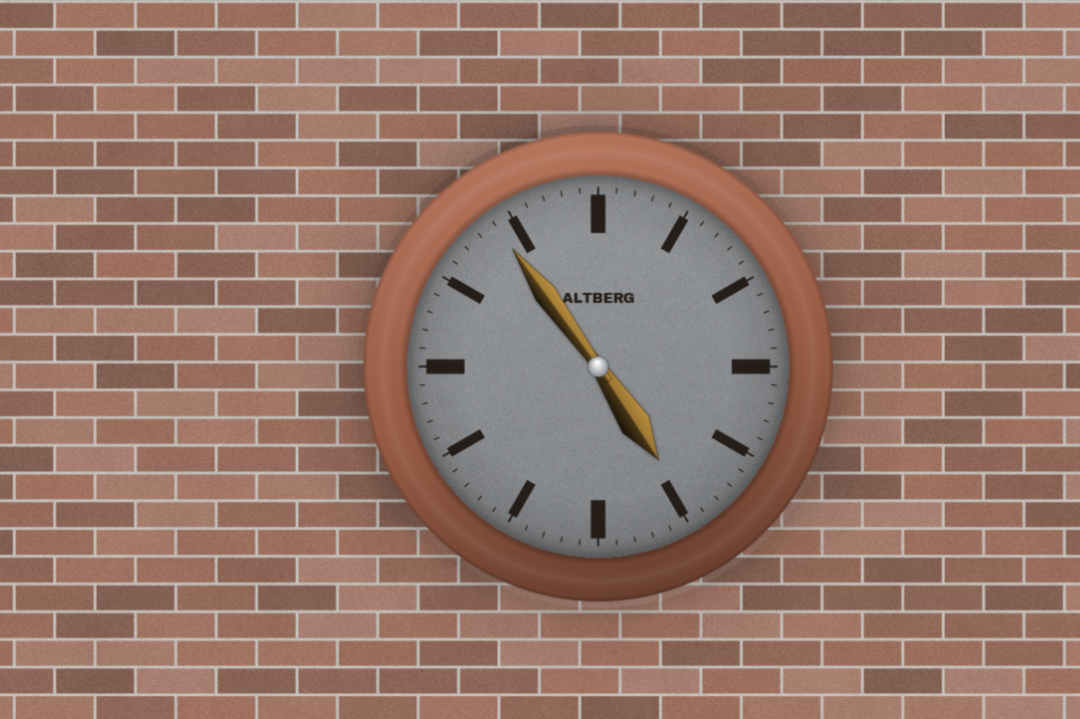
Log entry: 4 h 54 min
